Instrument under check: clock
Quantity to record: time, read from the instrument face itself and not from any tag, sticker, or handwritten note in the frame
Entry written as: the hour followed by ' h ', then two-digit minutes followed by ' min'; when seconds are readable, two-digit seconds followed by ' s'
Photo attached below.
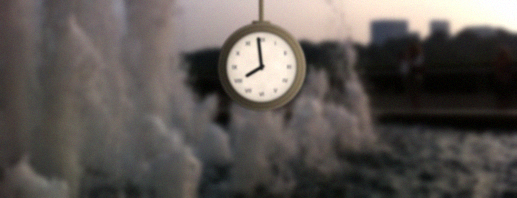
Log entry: 7 h 59 min
